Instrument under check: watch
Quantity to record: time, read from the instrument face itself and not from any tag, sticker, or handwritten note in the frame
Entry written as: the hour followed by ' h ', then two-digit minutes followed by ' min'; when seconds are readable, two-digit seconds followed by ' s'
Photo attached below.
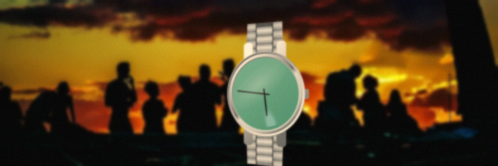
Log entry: 5 h 46 min
